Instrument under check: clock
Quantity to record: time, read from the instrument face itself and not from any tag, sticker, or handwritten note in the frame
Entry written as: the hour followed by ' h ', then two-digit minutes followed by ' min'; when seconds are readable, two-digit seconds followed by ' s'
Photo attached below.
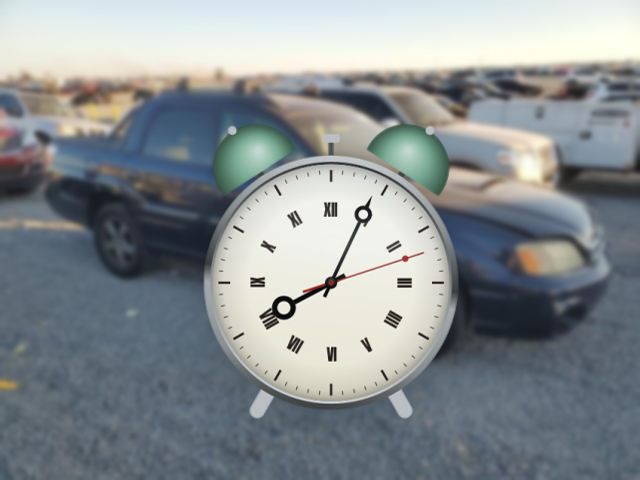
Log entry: 8 h 04 min 12 s
